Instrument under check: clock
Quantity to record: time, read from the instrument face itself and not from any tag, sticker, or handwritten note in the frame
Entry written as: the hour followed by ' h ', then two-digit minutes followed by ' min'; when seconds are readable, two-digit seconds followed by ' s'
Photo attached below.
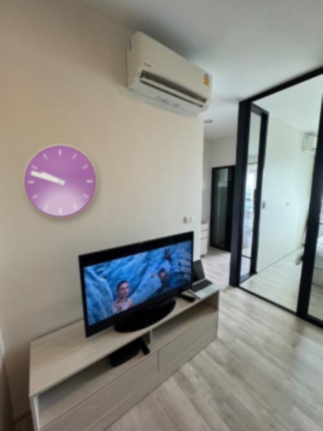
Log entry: 9 h 48 min
